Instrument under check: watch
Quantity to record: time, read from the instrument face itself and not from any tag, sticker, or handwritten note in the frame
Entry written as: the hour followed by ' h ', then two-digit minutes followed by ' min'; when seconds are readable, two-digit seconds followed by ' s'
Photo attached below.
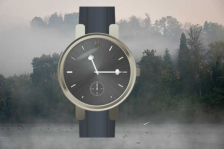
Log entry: 11 h 15 min
